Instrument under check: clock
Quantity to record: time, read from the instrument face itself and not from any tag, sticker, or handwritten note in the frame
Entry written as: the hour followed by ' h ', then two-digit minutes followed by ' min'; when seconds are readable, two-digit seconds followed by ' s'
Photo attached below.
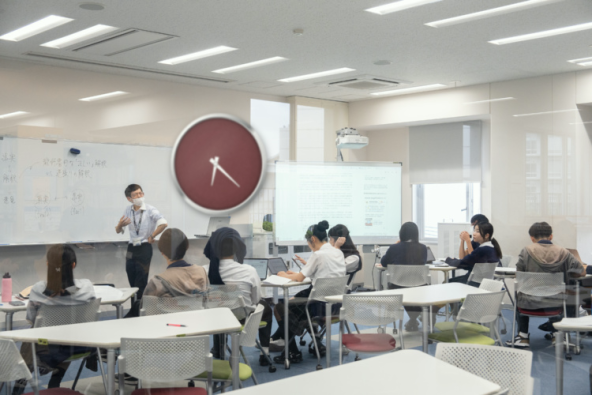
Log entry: 6 h 22 min
